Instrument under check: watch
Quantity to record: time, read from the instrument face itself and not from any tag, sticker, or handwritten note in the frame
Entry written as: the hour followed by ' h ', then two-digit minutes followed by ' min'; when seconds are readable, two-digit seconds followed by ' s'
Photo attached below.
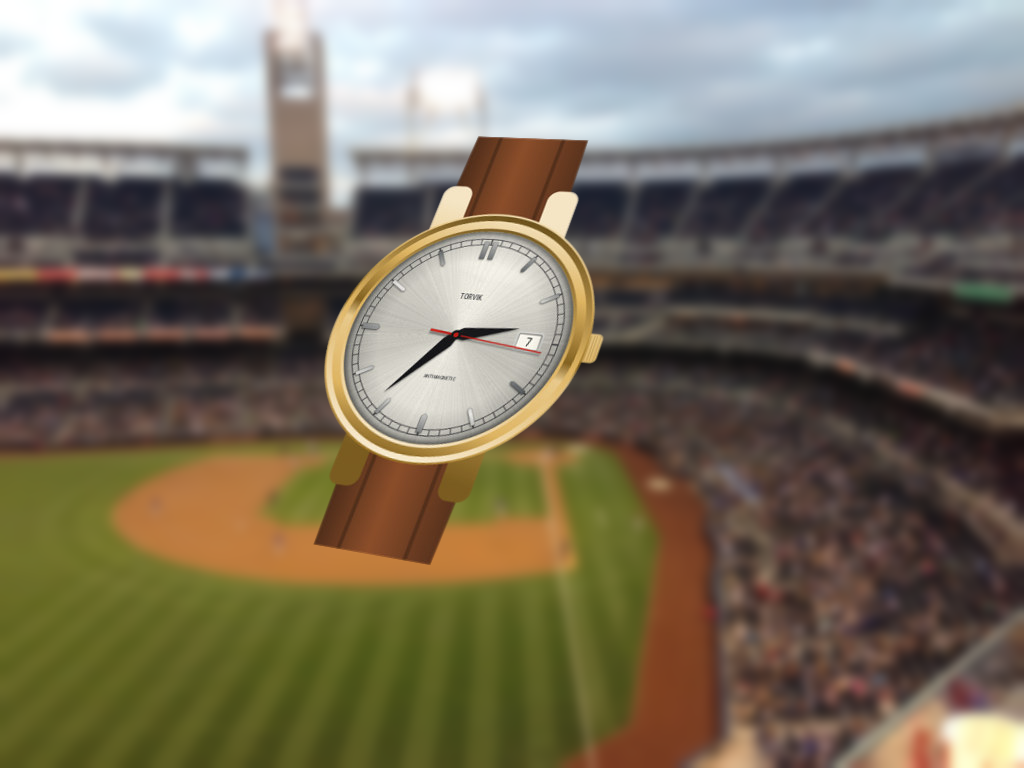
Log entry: 2 h 36 min 16 s
